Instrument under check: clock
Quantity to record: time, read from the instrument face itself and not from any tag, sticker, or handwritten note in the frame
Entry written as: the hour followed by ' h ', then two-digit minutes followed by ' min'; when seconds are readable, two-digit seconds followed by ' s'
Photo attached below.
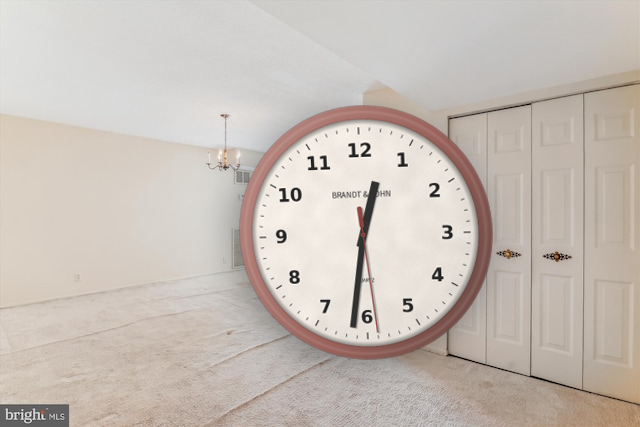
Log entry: 12 h 31 min 29 s
